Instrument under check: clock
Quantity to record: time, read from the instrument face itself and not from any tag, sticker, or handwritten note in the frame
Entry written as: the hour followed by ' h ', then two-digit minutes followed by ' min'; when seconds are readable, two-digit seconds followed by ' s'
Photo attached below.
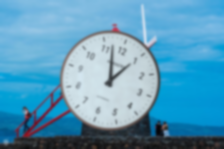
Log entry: 12 h 57 min
